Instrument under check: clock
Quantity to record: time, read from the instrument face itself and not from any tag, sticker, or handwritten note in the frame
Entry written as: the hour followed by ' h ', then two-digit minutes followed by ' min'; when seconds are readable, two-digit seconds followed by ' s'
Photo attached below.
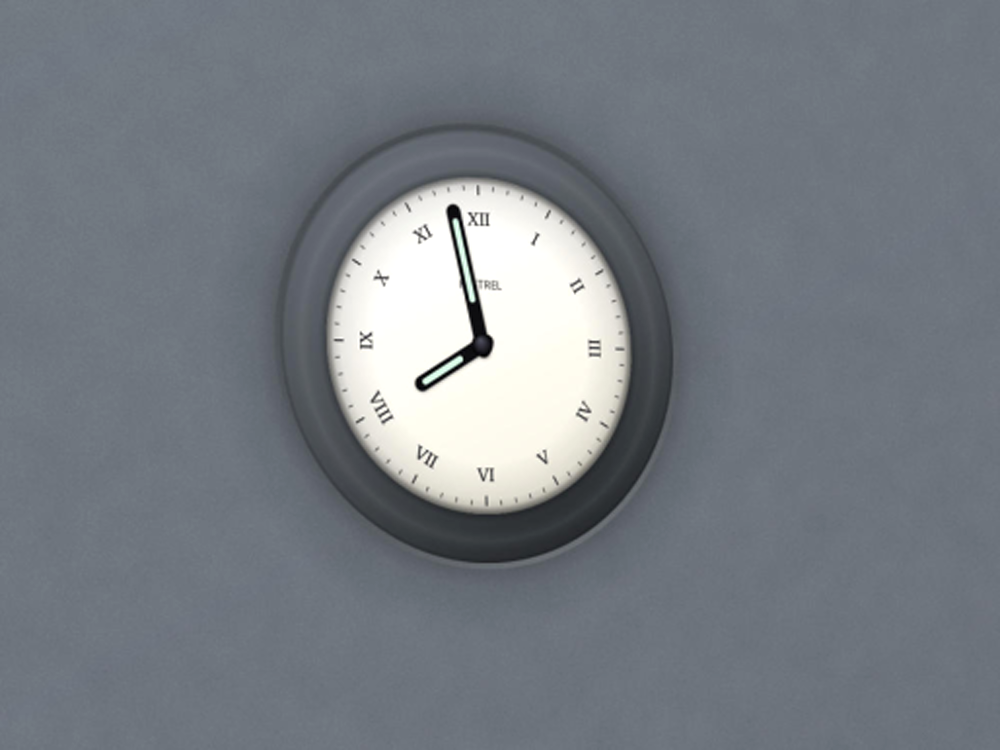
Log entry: 7 h 58 min
